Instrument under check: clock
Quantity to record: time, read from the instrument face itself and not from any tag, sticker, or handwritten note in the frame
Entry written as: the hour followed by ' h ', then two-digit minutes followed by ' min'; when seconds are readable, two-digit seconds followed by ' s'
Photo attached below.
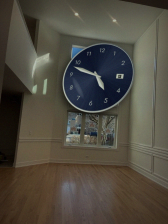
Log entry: 4 h 48 min
